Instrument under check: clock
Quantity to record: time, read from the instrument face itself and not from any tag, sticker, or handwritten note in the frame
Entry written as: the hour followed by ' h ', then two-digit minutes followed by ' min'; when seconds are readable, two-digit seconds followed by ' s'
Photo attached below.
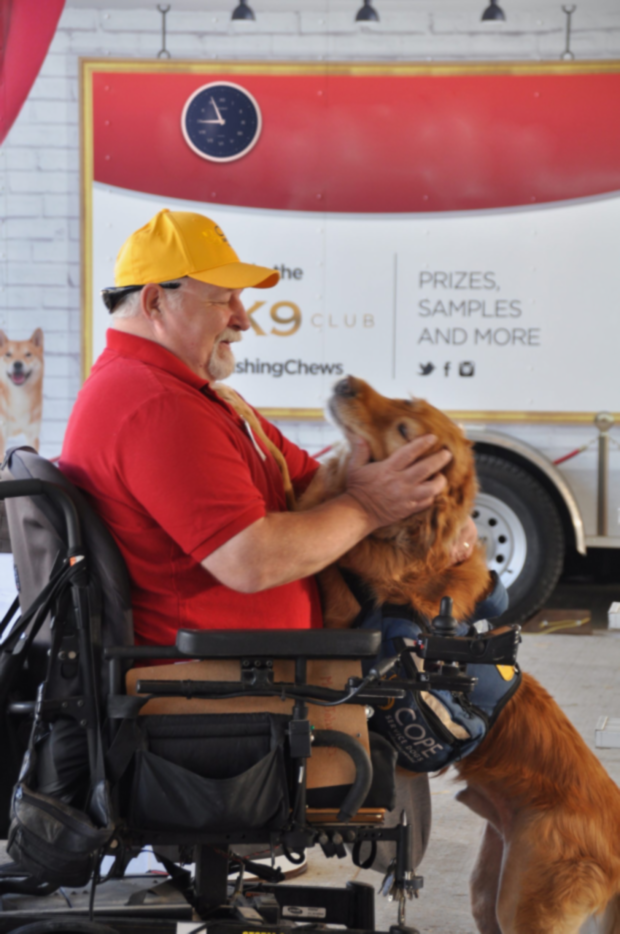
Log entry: 8 h 56 min
